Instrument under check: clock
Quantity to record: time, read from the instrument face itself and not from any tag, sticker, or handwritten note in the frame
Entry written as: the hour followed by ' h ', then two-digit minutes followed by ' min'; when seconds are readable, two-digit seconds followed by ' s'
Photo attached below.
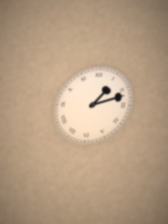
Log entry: 1 h 12 min
